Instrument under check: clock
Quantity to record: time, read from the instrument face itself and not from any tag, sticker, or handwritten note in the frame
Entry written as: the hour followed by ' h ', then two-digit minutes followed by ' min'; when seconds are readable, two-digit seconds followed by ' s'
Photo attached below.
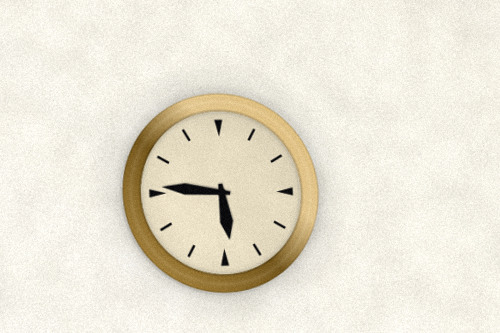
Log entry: 5 h 46 min
